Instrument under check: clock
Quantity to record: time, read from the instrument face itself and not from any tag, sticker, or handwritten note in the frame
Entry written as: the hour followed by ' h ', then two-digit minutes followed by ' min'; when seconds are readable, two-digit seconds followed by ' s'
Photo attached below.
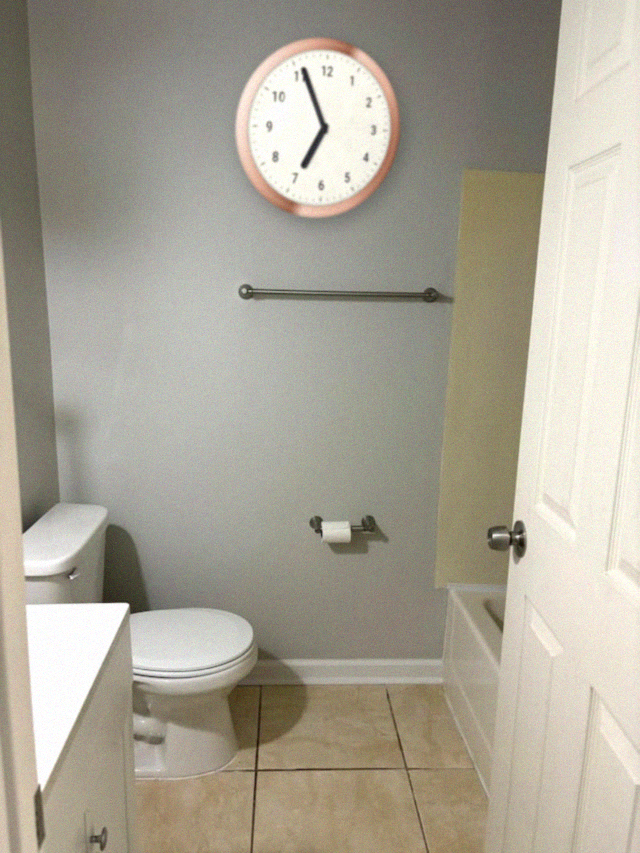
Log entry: 6 h 56 min
